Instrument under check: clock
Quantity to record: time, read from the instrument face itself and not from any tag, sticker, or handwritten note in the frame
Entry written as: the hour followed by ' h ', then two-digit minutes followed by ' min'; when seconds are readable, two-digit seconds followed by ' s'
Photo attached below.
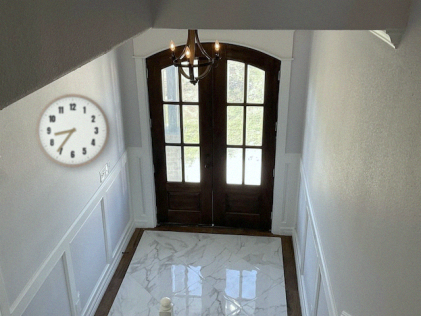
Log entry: 8 h 36 min
